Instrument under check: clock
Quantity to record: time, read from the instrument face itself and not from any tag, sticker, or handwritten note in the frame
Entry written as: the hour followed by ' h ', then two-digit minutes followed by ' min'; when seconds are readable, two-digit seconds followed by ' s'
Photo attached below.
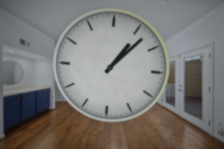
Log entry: 1 h 07 min
